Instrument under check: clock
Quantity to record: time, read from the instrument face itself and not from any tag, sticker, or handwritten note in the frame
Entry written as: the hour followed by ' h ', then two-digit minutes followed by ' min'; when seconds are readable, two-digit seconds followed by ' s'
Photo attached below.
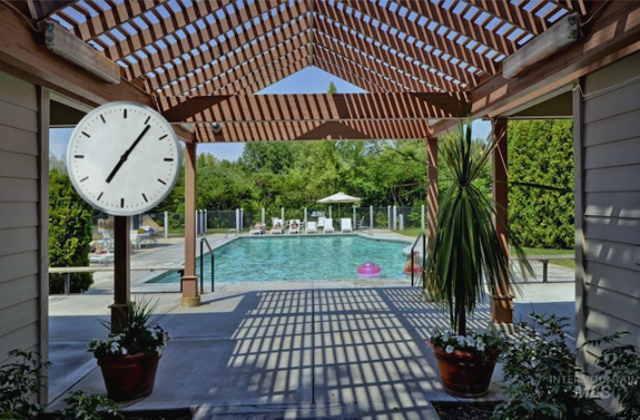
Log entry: 7 h 06 min
